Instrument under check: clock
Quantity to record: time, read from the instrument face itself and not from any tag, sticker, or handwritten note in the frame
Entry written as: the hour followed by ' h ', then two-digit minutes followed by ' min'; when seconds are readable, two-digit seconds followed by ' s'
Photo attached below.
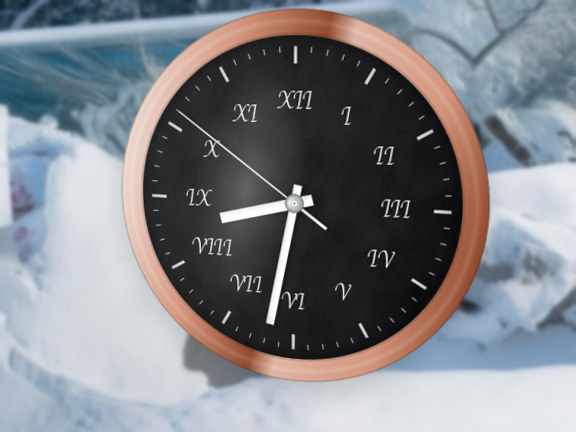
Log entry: 8 h 31 min 51 s
